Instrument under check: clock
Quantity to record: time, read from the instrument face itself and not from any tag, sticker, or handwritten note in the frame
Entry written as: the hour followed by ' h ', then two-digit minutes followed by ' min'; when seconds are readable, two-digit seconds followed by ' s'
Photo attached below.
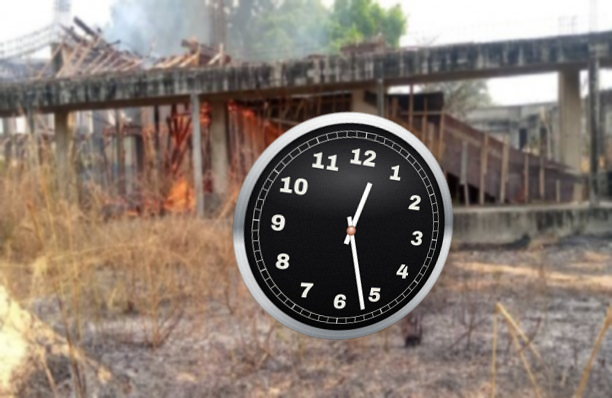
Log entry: 12 h 27 min
